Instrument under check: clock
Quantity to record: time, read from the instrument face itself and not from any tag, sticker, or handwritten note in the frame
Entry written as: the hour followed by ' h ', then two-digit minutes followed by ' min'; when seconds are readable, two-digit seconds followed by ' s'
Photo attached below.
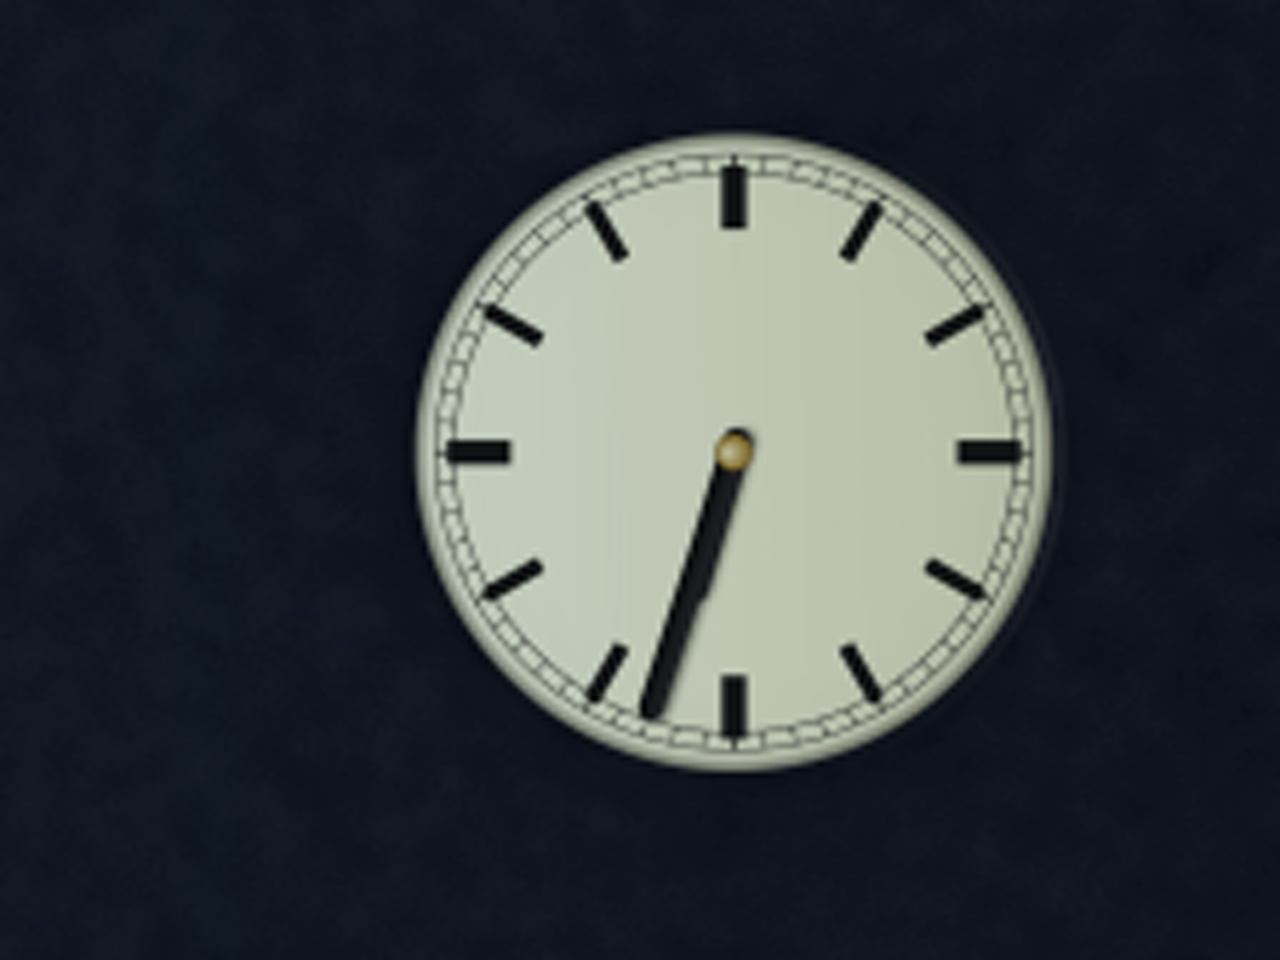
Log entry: 6 h 33 min
